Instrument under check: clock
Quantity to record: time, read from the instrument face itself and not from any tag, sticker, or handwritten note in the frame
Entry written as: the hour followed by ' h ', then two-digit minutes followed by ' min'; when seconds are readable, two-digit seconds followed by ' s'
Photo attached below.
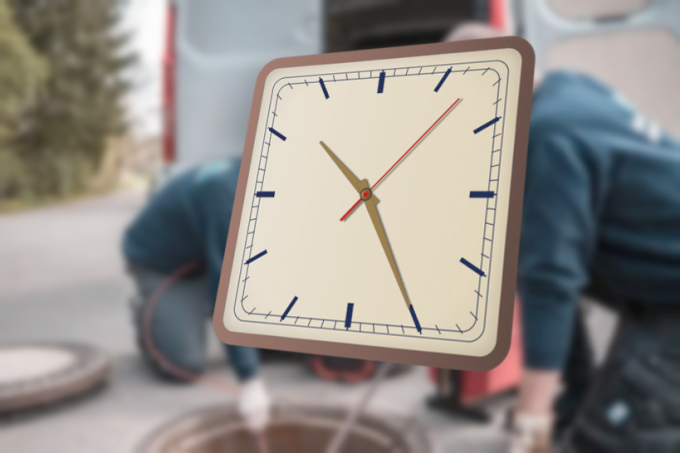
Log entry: 10 h 25 min 07 s
